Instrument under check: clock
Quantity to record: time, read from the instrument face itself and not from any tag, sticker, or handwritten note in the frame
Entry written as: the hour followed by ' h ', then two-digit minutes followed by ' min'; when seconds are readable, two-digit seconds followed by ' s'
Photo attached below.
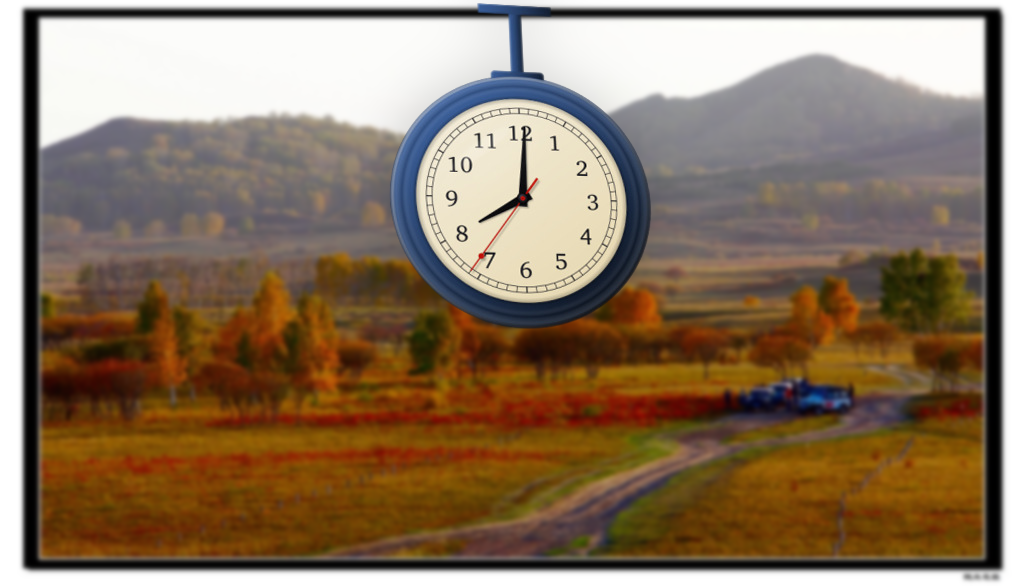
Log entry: 8 h 00 min 36 s
